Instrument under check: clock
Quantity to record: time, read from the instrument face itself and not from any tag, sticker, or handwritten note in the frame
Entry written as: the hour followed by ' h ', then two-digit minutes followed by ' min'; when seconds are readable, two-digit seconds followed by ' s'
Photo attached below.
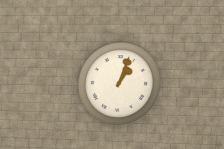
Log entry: 1 h 03 min
